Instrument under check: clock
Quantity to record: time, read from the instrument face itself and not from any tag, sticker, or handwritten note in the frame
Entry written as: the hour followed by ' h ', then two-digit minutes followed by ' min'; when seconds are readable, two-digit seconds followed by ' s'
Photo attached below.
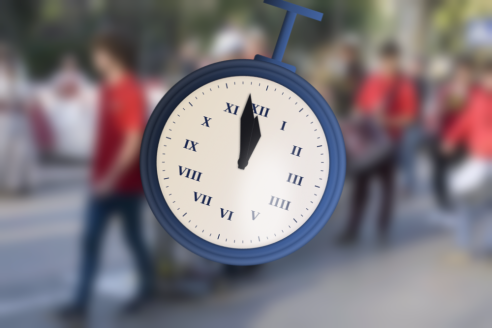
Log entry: 11 h 58 min
